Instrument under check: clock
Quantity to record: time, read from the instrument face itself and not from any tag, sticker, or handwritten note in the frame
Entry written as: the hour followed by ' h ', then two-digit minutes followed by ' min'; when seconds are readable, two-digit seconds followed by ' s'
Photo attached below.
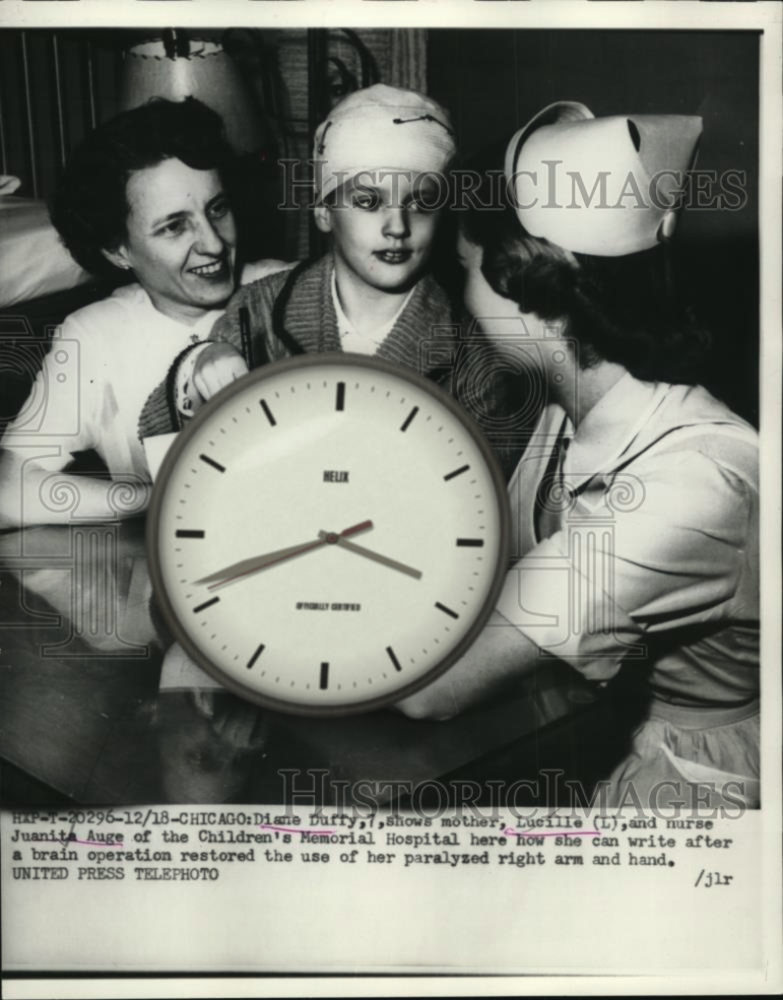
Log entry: 3 h 41 min 41 s
